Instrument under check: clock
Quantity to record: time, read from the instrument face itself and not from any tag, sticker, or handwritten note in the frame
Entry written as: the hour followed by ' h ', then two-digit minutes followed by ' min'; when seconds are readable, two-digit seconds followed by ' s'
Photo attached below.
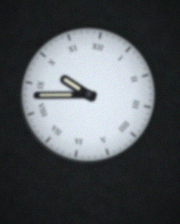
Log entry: 9 h 43 min
